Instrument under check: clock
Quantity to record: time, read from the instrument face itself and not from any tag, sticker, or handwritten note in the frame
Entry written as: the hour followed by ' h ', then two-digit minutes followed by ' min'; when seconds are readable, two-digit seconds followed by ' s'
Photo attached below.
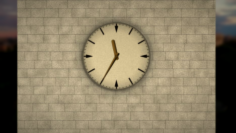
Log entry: 11 h 35 min
